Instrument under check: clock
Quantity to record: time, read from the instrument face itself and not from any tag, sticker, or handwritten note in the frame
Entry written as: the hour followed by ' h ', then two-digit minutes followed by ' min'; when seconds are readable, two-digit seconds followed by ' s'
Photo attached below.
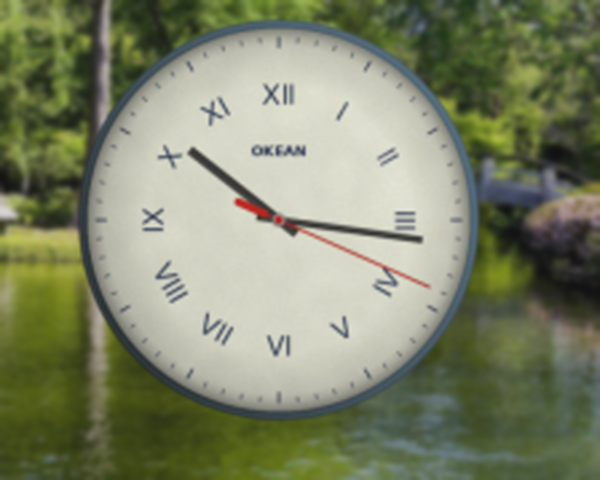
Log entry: 10 h 16 min 19 s
